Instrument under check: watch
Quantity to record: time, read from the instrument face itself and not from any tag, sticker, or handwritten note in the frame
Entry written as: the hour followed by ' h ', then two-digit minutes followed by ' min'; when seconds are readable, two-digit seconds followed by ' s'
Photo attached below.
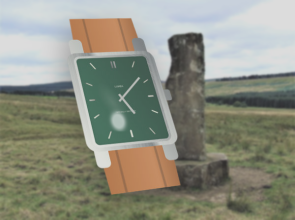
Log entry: 5 h 08 min
